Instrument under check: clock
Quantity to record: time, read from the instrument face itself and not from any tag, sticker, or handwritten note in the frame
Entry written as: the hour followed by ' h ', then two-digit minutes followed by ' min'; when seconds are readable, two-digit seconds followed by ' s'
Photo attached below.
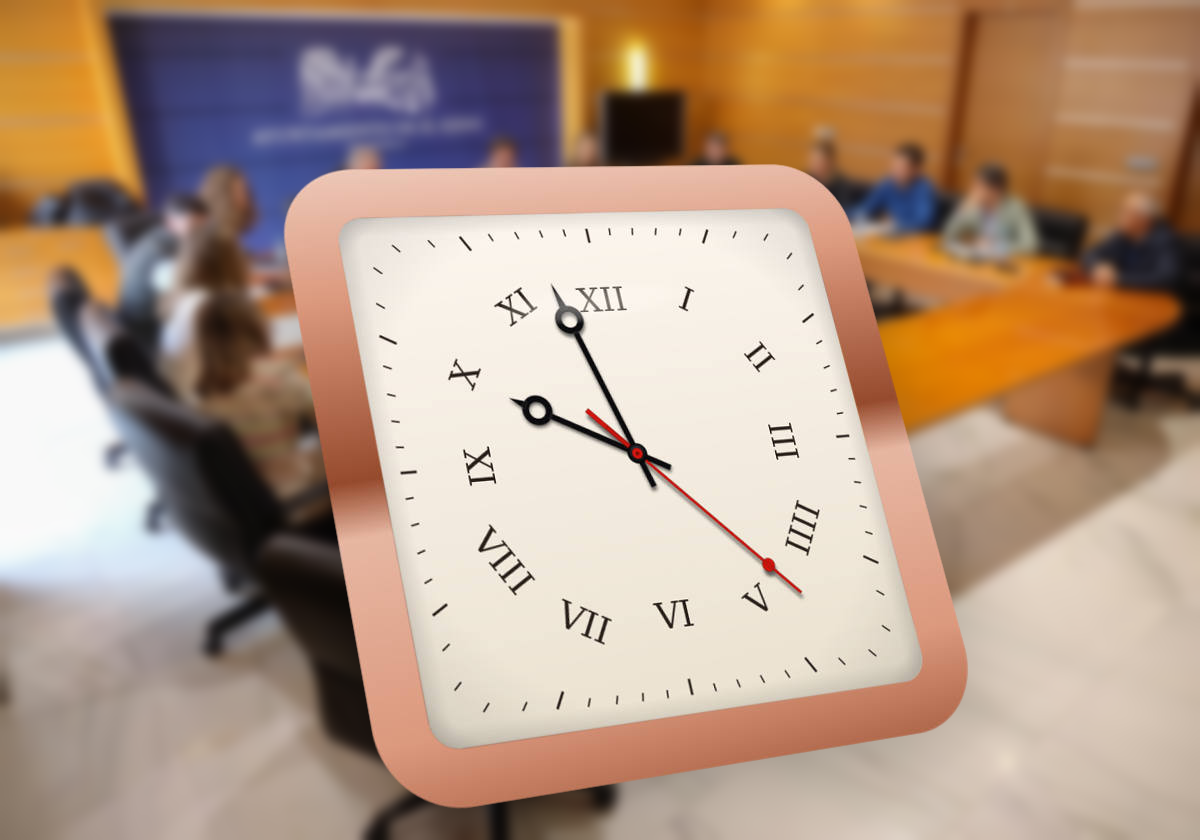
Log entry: 9 h 57 min 23 s
